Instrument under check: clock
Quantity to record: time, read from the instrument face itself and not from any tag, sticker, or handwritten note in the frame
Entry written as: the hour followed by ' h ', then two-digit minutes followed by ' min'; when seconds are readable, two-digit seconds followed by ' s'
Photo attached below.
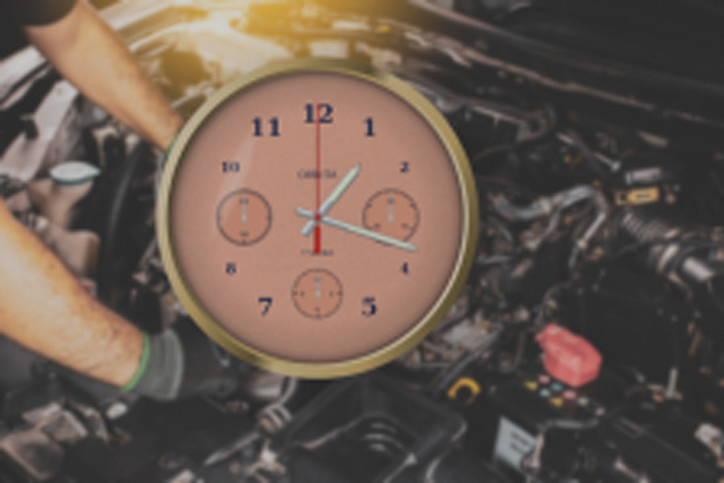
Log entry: 1 h 18 min
